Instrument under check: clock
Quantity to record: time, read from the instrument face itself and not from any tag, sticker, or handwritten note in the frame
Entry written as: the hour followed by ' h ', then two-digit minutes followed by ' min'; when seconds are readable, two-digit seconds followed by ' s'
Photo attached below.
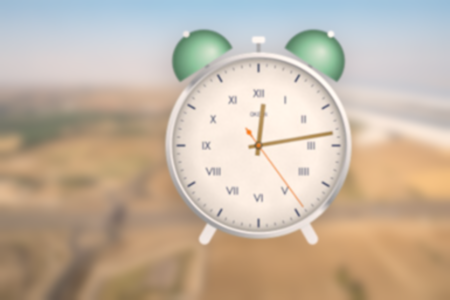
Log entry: 12 h 13 min 24 s
